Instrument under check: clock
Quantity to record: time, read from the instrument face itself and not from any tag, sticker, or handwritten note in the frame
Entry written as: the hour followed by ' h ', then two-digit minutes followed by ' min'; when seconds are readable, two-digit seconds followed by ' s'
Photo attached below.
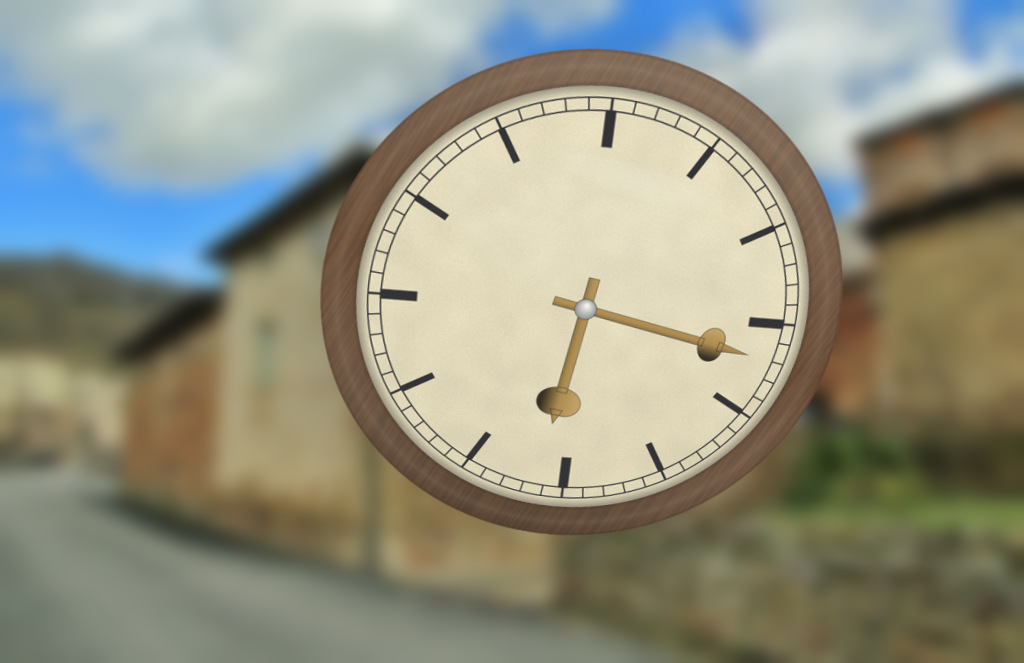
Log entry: 6 h 17 min
